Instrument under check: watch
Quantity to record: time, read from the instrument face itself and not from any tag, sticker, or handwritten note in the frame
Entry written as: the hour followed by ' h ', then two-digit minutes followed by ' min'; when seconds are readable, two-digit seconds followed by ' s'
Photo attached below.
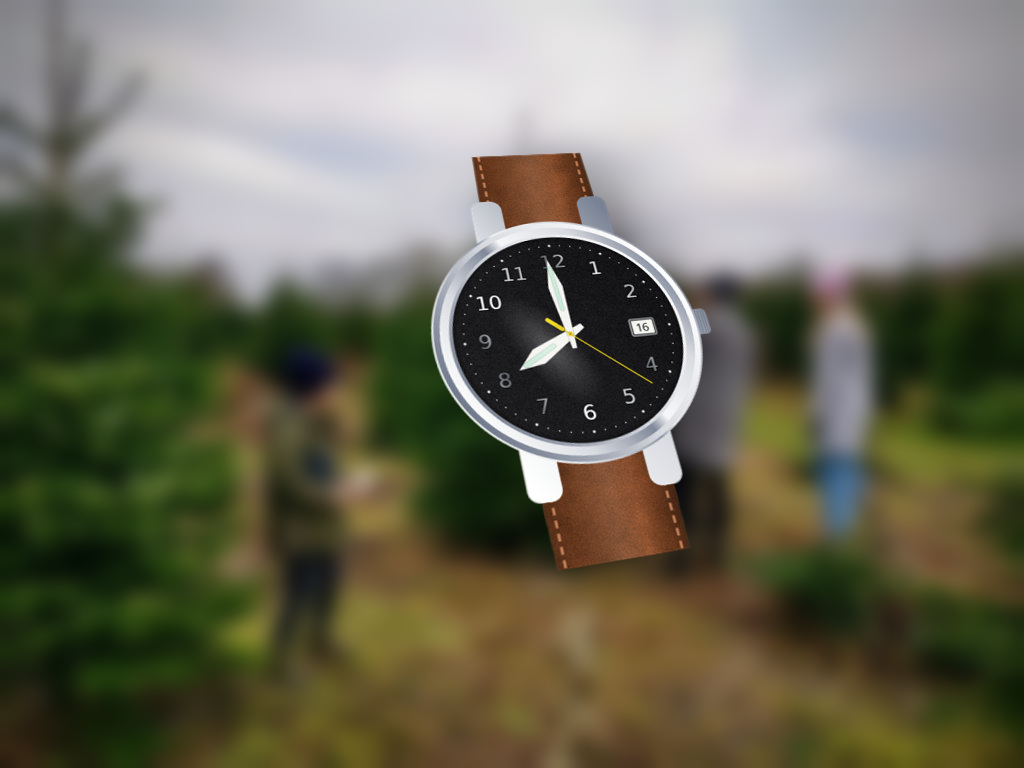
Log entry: 7 h 59 min 22 s
